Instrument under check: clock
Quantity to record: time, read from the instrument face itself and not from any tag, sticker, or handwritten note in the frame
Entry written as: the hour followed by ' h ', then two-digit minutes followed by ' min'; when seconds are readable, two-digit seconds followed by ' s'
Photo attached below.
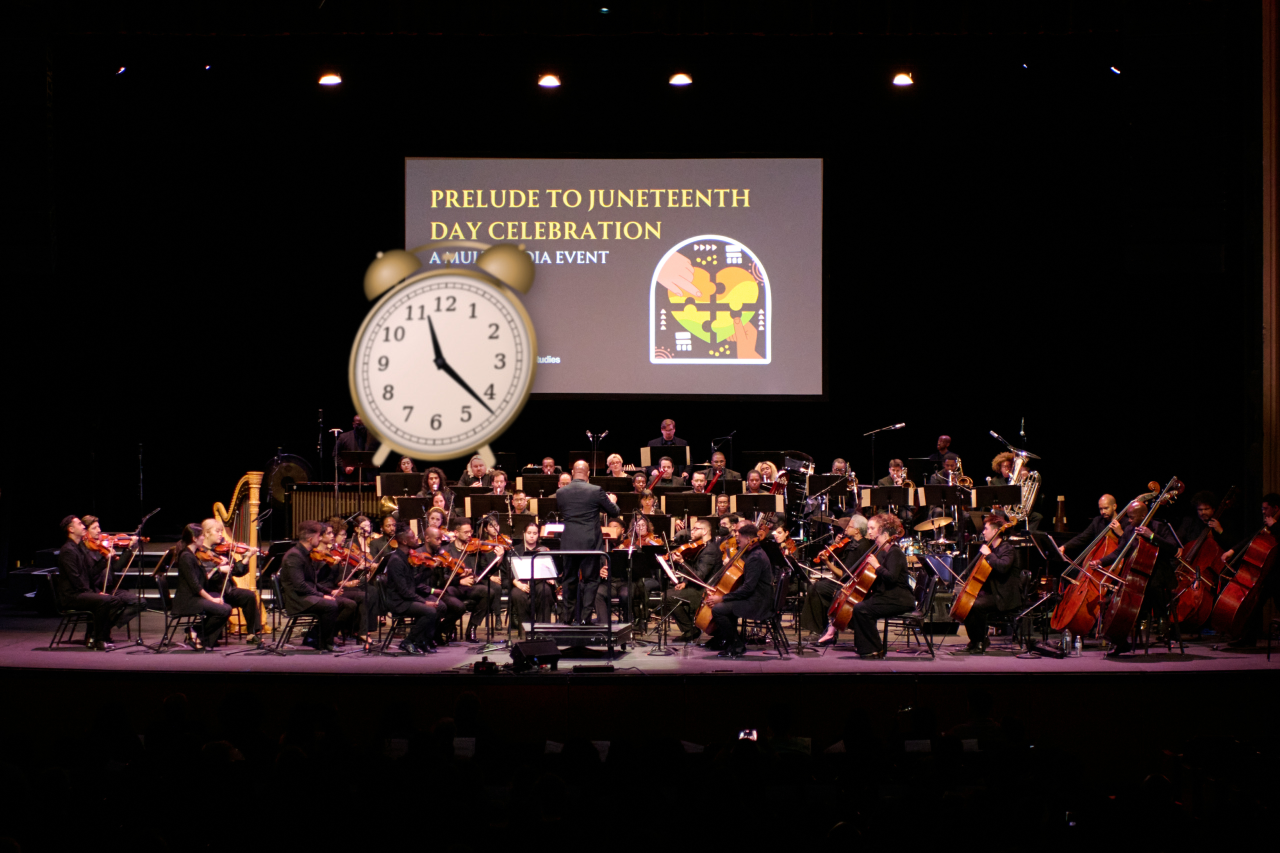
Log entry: 11 h 22 min
